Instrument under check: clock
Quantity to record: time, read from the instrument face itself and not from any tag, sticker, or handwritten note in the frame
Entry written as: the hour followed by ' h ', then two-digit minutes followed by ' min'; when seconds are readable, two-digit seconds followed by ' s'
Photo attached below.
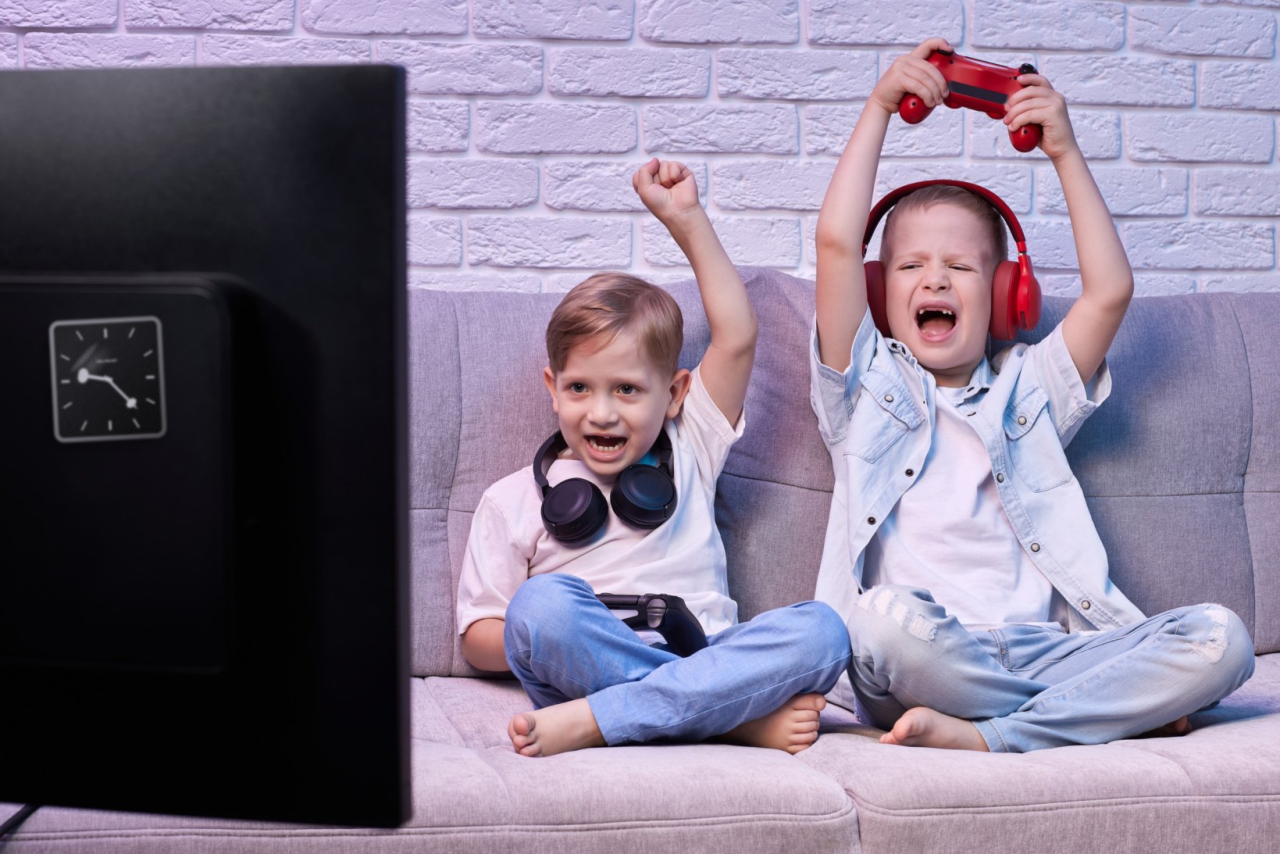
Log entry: 9 h 23 min
